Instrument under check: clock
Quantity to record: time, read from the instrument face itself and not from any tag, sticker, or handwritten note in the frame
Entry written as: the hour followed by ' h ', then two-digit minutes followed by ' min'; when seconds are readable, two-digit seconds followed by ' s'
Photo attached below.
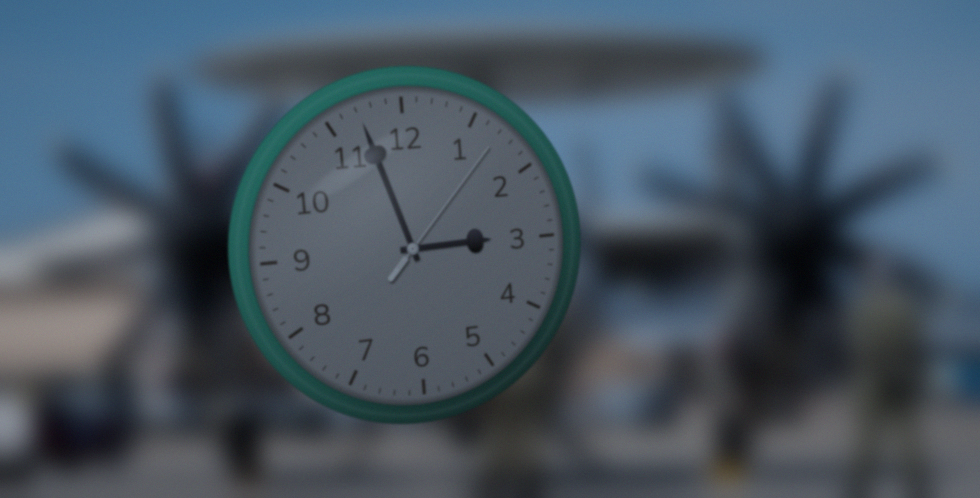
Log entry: 2 h 57 min 07 s
